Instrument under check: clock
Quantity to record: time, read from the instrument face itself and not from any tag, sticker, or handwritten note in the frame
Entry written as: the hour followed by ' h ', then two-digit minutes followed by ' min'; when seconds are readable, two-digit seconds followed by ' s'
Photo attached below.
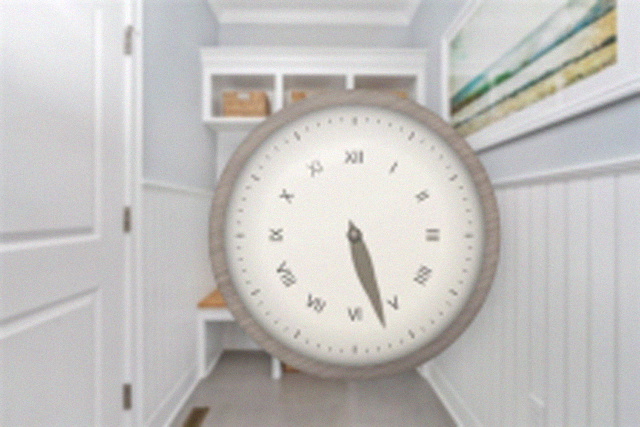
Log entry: 5 h 27 min
